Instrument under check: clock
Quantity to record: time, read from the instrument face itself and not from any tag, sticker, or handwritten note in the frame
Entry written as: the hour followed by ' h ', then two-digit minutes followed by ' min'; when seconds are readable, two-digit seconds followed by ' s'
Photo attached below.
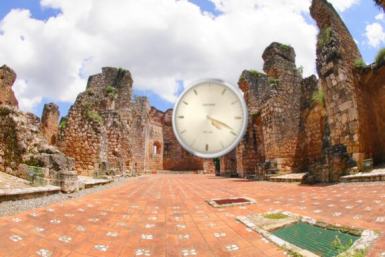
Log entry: 4 h 19 min
